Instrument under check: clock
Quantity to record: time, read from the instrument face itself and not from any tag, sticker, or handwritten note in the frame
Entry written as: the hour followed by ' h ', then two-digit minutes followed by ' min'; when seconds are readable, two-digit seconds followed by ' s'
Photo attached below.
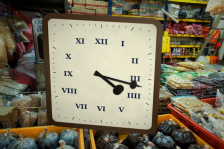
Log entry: 4 h 17 min
